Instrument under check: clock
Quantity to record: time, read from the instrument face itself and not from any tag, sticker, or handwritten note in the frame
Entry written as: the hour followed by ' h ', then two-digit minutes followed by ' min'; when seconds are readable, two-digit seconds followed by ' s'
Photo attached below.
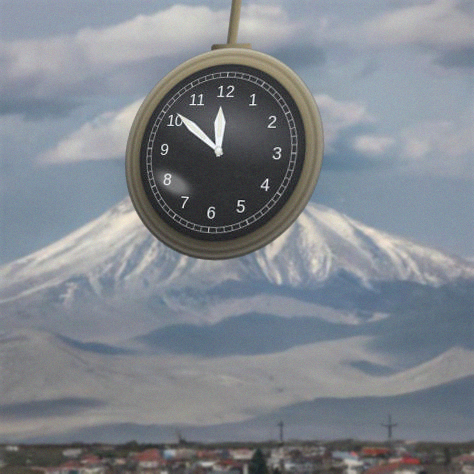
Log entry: 11 h 51 min
